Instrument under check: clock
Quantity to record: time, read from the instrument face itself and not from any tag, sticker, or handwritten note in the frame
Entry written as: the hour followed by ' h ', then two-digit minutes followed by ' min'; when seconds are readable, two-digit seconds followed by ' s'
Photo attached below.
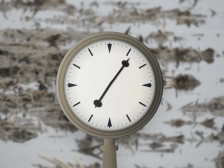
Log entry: 7 h 06 min
